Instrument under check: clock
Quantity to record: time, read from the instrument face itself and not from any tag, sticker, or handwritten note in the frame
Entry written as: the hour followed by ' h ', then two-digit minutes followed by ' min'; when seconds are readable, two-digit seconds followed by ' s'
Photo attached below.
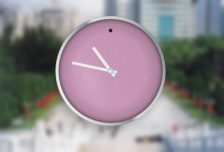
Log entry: 10 h 47 min
